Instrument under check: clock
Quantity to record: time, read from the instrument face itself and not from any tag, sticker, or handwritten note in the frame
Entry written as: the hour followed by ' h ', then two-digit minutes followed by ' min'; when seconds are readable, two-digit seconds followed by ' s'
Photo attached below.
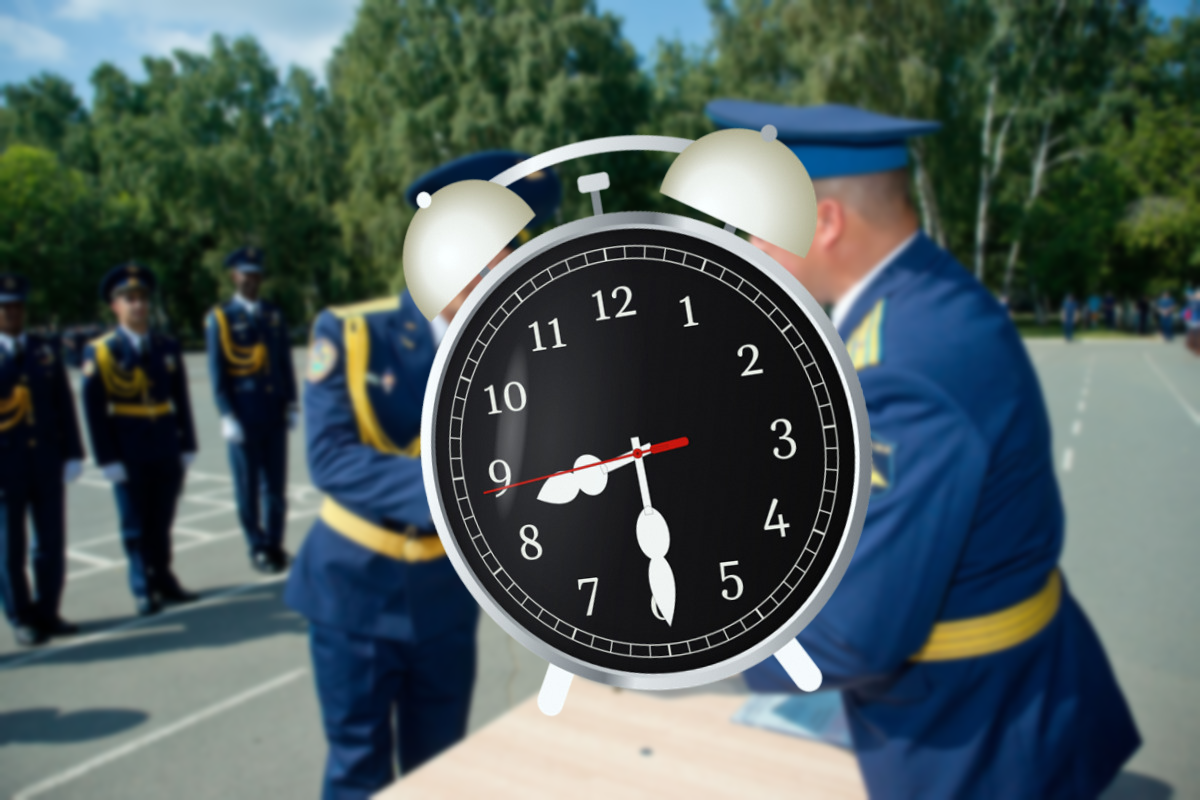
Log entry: 8 h 29 min 44 s
